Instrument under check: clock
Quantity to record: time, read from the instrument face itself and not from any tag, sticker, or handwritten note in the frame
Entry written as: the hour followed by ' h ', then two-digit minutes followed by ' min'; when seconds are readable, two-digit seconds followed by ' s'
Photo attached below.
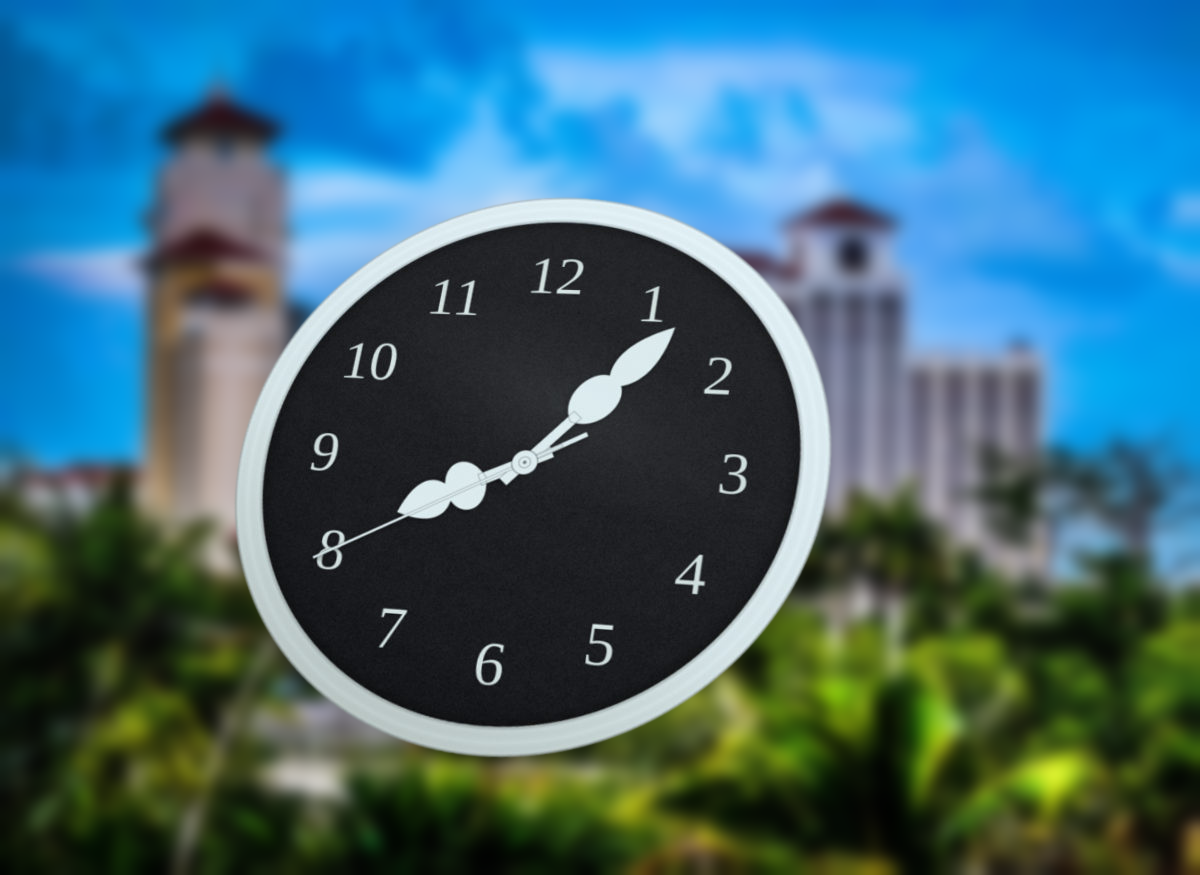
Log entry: 8 h 06 min 40 s
